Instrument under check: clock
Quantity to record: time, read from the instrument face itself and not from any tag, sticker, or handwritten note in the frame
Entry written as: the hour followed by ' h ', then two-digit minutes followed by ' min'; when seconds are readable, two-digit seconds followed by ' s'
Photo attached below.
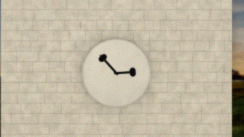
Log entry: 2 h 53 min
